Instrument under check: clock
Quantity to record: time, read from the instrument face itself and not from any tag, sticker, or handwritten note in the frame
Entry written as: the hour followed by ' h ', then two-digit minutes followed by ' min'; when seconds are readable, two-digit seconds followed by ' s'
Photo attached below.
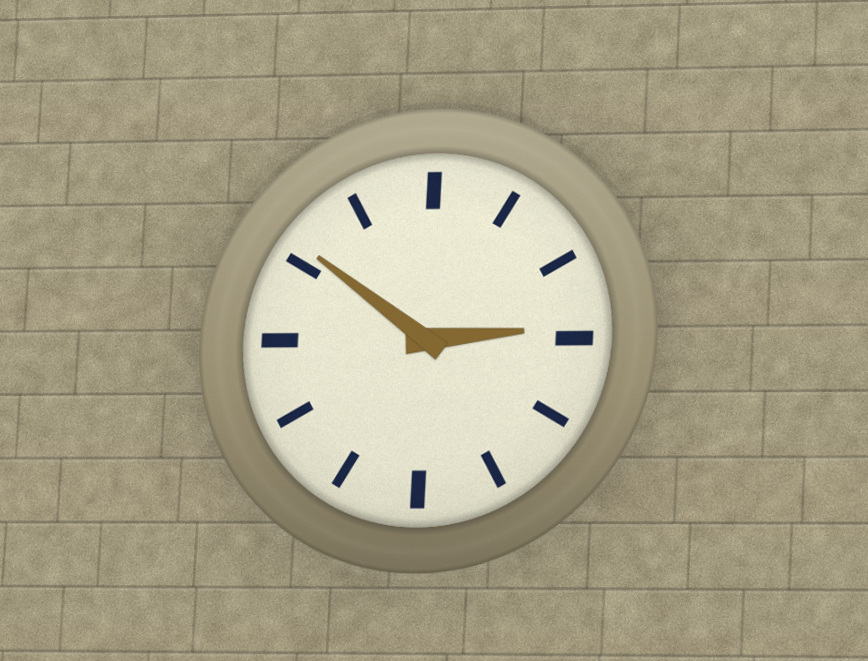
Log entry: 2 h 51 min
